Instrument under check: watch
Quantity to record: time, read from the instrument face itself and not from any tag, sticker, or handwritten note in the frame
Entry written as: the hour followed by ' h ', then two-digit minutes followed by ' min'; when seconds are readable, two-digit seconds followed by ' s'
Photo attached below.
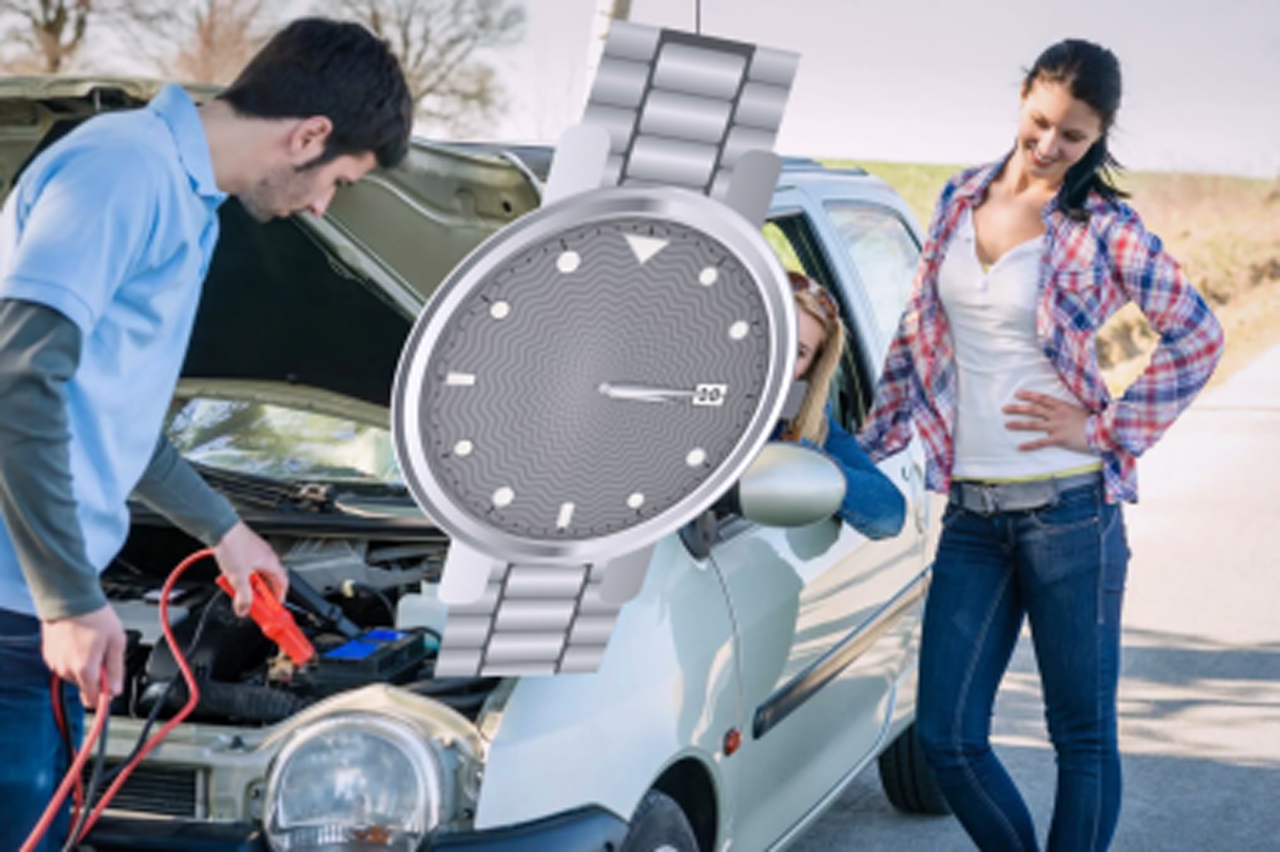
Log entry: 3 h 15 min
